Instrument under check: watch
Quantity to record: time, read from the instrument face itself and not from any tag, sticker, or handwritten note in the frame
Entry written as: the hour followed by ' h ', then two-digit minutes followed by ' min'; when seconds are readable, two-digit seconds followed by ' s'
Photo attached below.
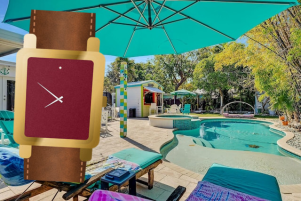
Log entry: 7 h 51 min
